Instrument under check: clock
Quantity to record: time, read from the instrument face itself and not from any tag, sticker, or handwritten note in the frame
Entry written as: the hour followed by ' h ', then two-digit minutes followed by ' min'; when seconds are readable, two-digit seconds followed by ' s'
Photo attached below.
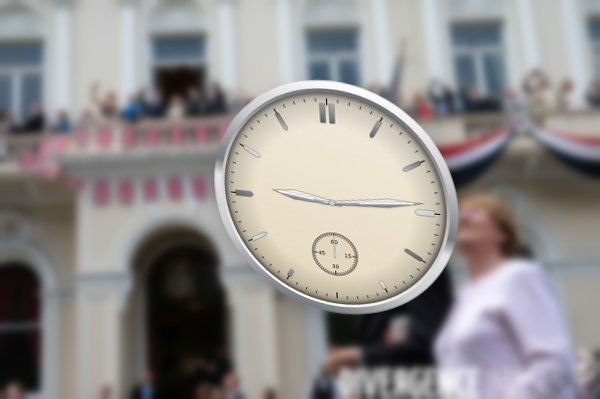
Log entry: 9 h 14 min
